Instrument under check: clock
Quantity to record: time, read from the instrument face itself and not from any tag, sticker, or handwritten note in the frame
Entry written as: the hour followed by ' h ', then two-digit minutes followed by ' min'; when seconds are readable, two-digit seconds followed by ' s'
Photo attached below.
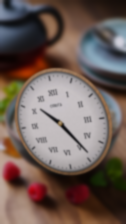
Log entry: 10 h 24 min
